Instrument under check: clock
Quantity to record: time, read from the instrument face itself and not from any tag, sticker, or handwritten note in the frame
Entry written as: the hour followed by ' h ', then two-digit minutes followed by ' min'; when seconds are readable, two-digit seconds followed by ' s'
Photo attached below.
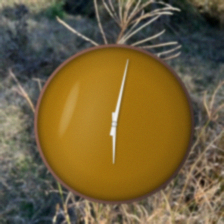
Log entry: 6 h 02 min
